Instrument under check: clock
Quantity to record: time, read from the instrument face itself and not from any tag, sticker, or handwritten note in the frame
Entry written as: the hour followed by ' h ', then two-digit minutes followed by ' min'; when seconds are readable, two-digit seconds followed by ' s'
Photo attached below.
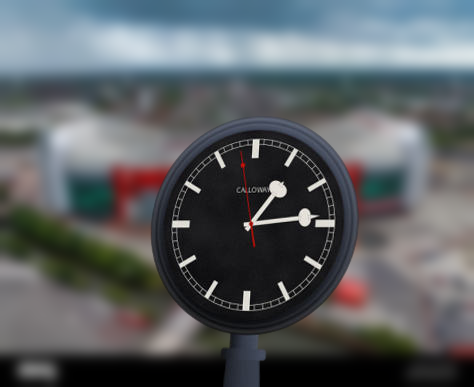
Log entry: 1 h 13 min 58 s
